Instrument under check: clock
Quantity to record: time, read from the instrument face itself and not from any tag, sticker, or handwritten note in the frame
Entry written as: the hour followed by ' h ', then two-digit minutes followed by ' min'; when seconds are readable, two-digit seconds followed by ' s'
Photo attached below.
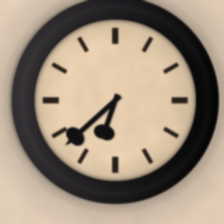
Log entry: 6 h 38 min
